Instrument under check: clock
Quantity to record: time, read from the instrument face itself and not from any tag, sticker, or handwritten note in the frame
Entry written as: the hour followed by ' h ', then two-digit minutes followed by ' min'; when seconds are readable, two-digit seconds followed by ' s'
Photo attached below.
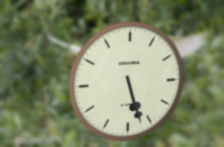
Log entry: 5 h 27 min
